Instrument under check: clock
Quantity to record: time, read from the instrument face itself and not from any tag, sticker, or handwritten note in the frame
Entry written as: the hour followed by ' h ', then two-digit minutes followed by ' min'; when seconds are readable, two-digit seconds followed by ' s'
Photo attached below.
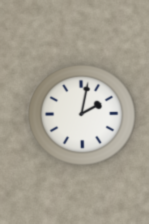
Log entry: 2 h 02 min
